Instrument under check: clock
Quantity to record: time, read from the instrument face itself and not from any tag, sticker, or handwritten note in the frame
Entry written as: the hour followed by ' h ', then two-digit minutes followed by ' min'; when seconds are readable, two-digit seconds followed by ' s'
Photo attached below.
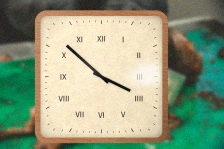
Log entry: 3 h 52 min
